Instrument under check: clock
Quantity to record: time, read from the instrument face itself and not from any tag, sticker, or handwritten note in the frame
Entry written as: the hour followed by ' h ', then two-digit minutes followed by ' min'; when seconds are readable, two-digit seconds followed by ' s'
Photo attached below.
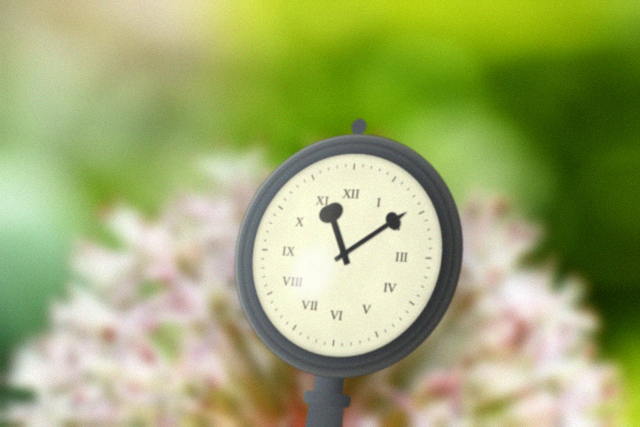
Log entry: 11 h 09 min
